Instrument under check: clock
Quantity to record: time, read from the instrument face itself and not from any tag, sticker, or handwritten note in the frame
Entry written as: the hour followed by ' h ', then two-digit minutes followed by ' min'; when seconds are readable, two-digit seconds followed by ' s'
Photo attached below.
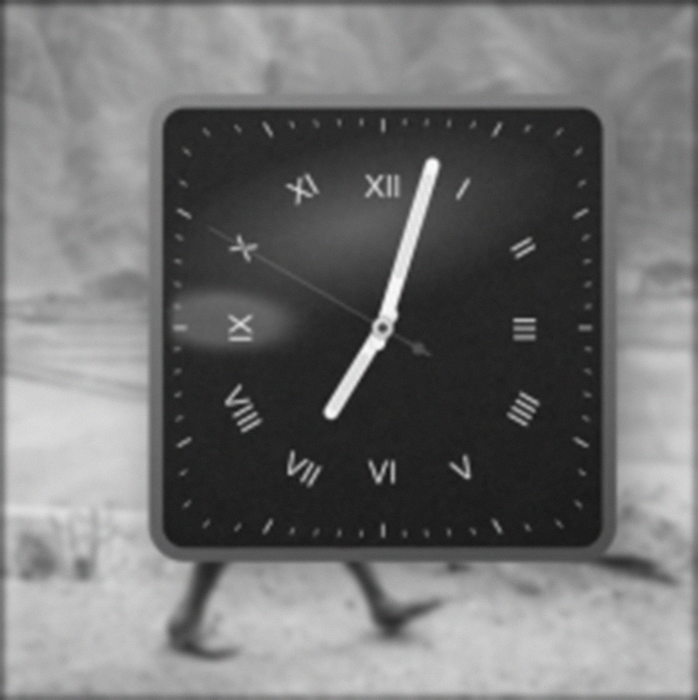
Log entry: 7 h 02 min 50 s
